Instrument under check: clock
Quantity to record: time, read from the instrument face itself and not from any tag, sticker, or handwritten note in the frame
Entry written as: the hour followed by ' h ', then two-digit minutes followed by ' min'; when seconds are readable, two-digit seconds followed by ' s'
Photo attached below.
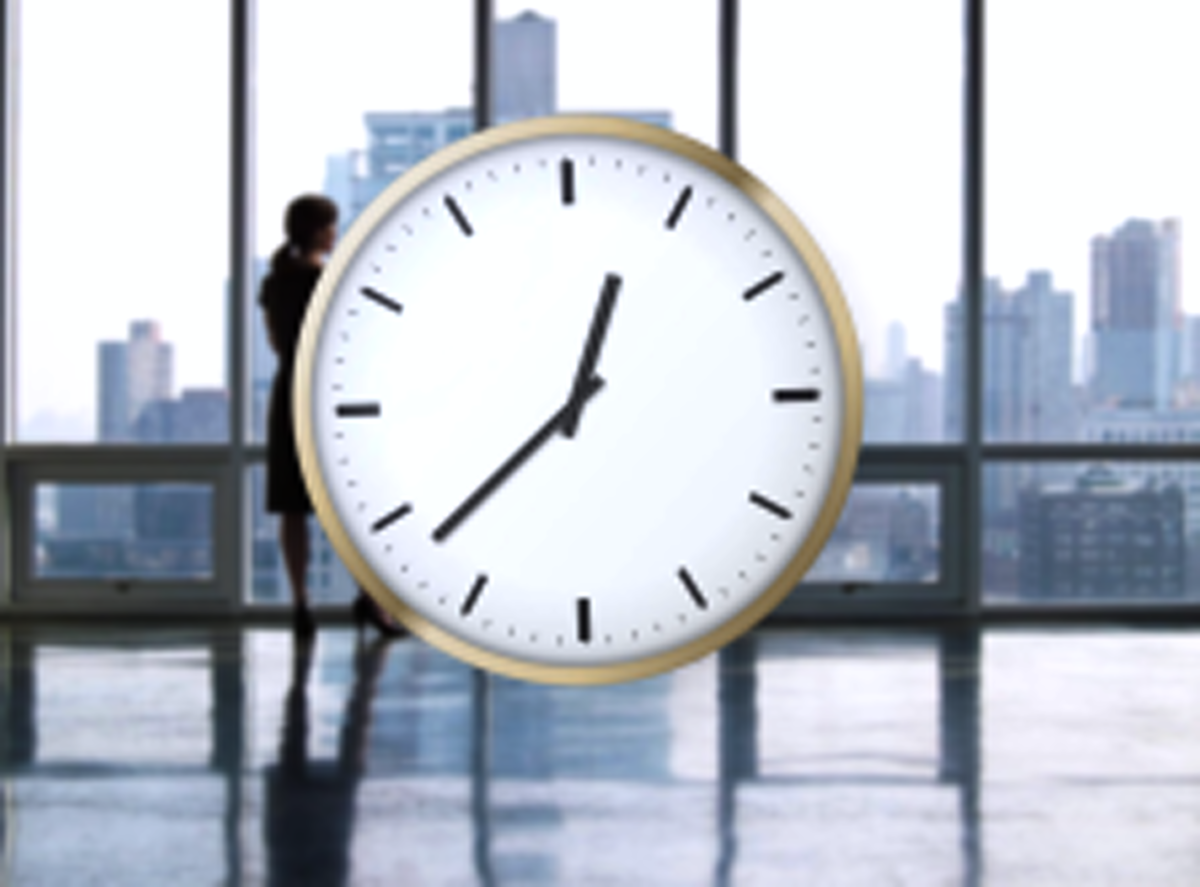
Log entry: 12 h 38 min
